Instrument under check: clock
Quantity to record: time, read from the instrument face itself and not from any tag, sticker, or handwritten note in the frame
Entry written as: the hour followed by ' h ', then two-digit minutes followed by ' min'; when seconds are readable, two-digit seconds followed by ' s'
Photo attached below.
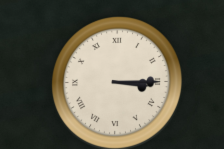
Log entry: 3 h 15 min
